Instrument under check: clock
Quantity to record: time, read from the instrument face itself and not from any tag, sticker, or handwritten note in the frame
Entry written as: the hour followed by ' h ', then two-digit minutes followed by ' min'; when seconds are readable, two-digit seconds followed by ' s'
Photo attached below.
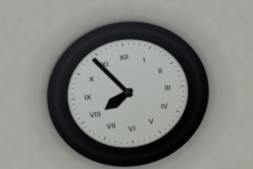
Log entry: 7 h 54 min
